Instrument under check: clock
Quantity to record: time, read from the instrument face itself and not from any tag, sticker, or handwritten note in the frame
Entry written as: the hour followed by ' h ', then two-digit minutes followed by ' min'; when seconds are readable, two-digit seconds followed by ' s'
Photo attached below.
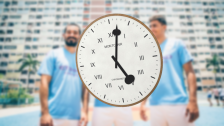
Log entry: 5 h 02 min
